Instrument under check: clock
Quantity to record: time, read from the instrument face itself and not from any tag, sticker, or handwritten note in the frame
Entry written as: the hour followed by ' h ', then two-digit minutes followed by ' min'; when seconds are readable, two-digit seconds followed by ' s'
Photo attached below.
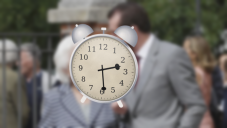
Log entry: 2 h 29 min
